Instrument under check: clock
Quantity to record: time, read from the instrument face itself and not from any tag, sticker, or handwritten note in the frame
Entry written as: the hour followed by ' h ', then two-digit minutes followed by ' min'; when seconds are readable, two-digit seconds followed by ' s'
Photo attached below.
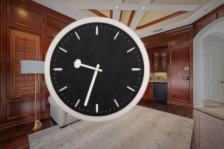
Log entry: 9 h 33 min
